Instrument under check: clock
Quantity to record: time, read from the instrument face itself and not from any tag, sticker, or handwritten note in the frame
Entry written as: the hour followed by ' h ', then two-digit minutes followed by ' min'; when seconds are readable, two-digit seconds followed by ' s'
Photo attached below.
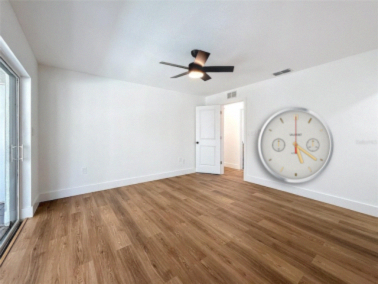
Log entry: 5 h 21 min
